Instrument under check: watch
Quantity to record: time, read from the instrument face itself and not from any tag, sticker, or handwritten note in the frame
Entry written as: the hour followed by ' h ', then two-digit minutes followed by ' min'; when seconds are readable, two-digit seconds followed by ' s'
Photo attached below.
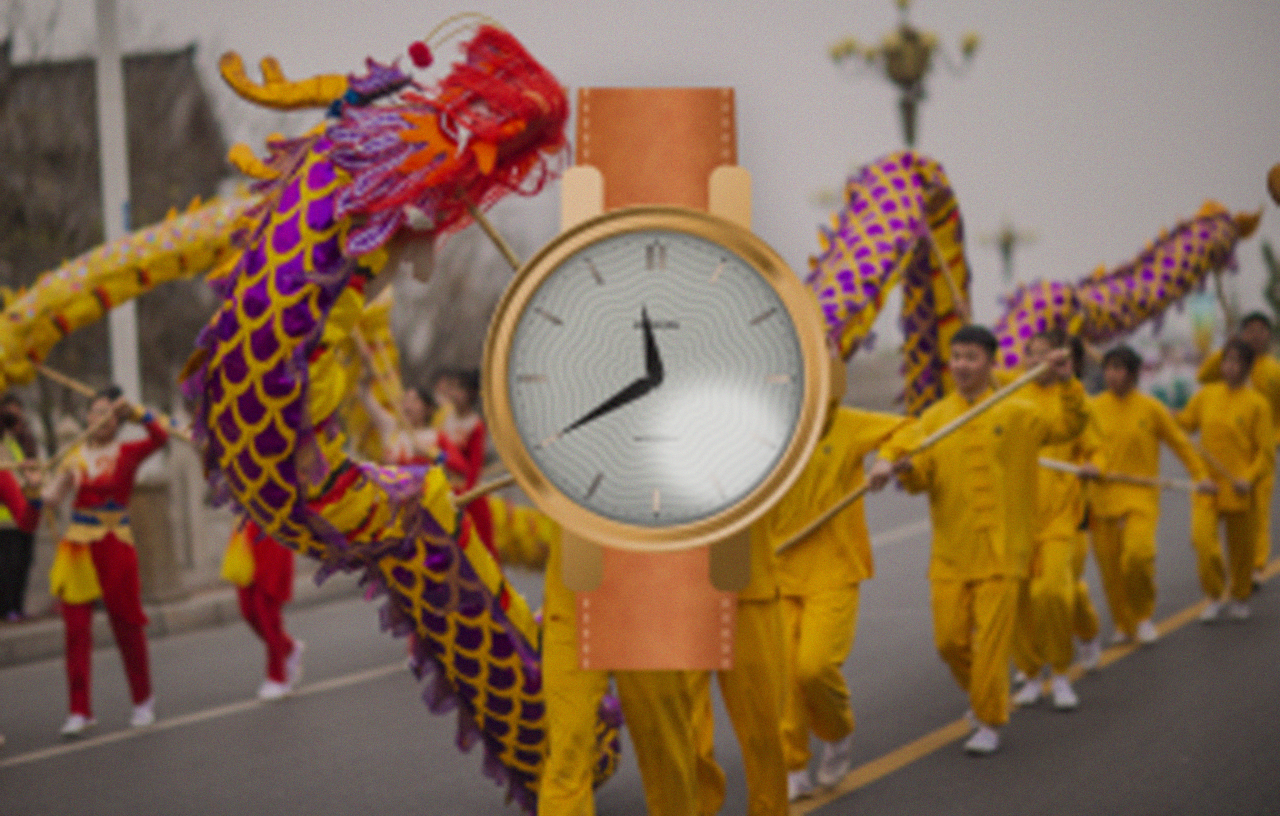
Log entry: 11 h 40 min
